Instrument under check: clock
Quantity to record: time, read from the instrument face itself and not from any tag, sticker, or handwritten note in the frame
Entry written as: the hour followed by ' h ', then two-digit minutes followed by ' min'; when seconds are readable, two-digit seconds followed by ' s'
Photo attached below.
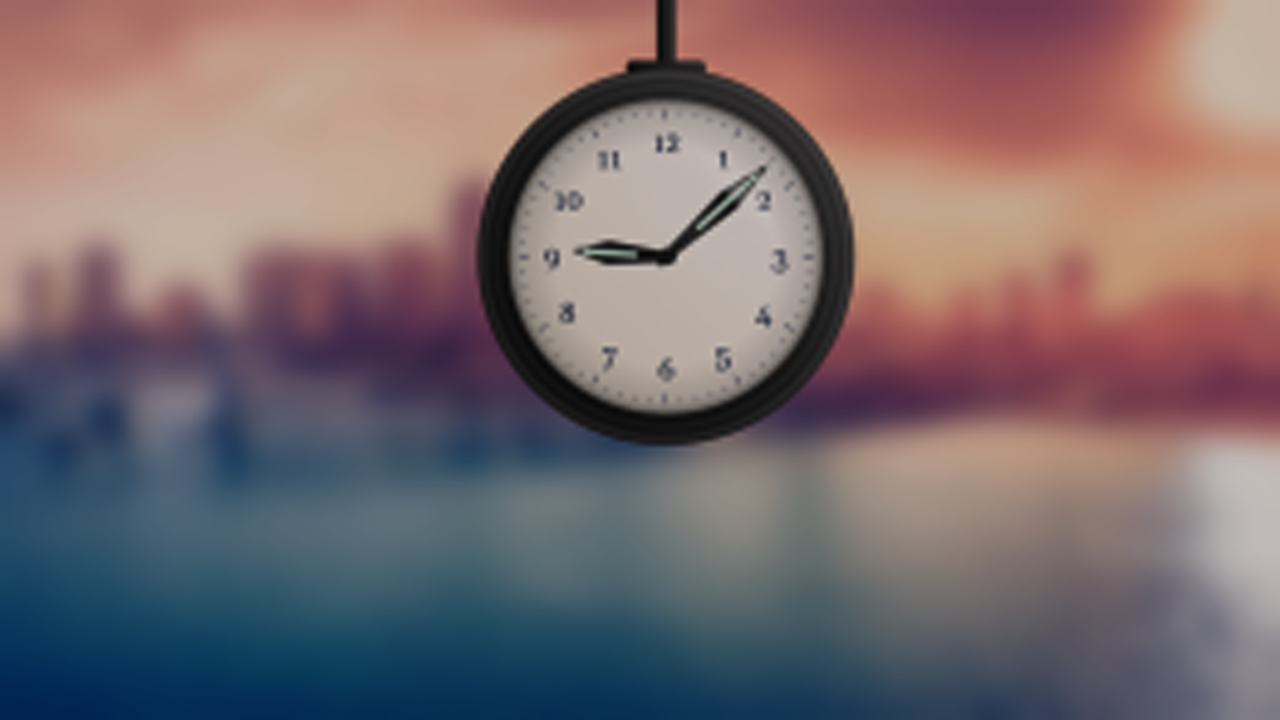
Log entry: 9 h 08 min
